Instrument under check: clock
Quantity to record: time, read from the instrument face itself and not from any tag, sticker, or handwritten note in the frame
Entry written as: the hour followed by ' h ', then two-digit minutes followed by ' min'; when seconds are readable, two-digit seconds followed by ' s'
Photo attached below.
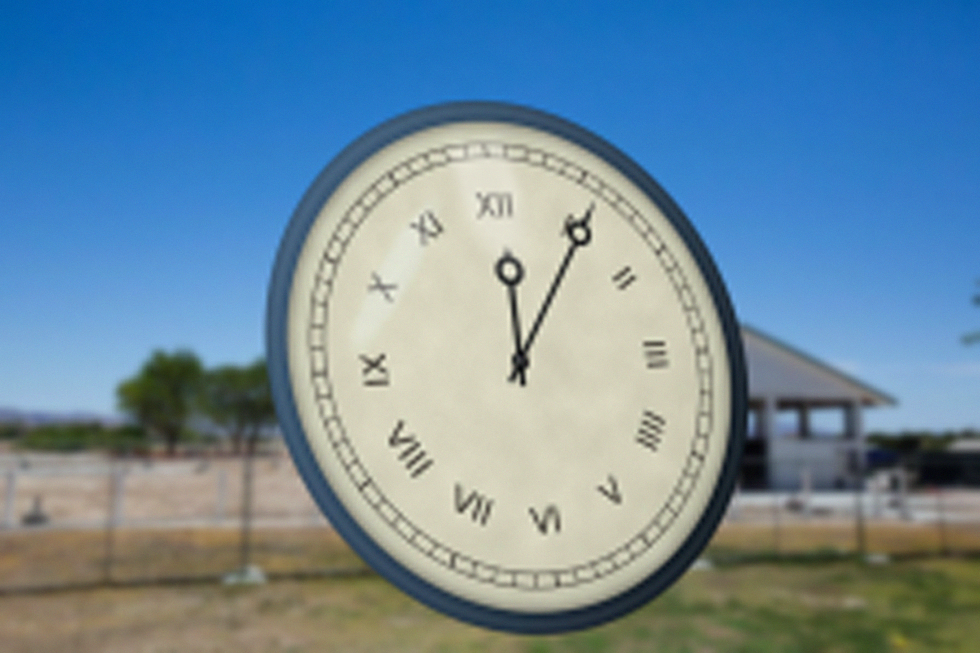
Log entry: 12 h 06 min
